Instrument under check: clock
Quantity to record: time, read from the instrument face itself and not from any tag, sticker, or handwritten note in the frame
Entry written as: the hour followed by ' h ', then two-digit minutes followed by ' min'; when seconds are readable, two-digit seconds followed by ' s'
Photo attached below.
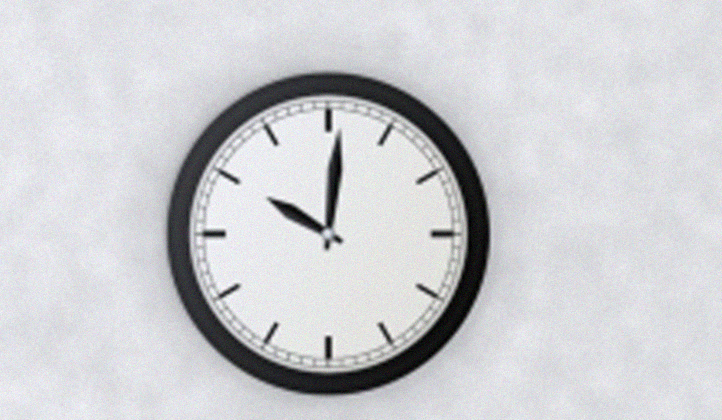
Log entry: 10 h 01 min
